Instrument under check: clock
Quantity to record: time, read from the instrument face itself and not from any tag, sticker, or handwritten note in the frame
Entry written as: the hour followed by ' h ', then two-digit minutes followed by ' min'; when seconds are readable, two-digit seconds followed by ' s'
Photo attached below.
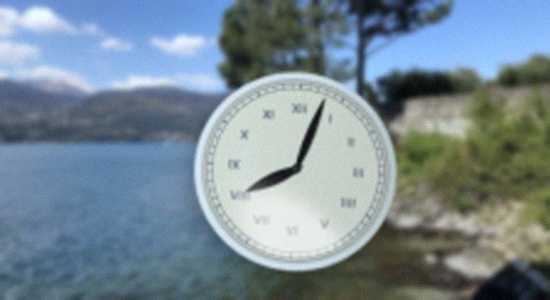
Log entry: 8 h 03 min
